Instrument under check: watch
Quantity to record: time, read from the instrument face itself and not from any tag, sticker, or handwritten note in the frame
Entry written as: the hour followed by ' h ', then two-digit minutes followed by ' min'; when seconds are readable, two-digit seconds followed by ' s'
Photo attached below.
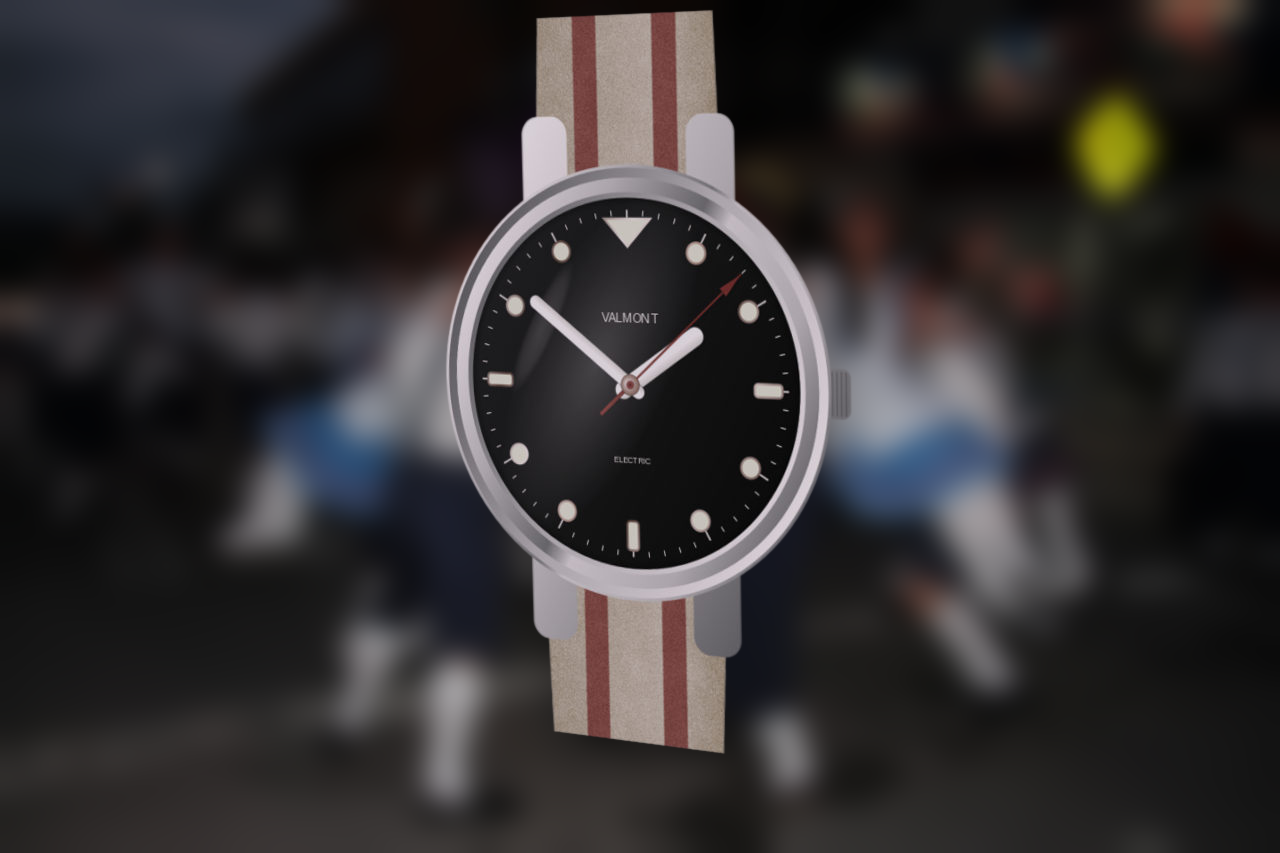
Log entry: 1 h 51 min 08 s
